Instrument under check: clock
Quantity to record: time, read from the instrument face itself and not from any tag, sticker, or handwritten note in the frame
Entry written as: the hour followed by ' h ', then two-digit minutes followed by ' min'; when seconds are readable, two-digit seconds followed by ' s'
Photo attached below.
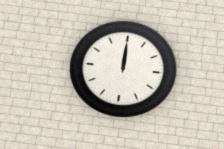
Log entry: 12 h 00 min
